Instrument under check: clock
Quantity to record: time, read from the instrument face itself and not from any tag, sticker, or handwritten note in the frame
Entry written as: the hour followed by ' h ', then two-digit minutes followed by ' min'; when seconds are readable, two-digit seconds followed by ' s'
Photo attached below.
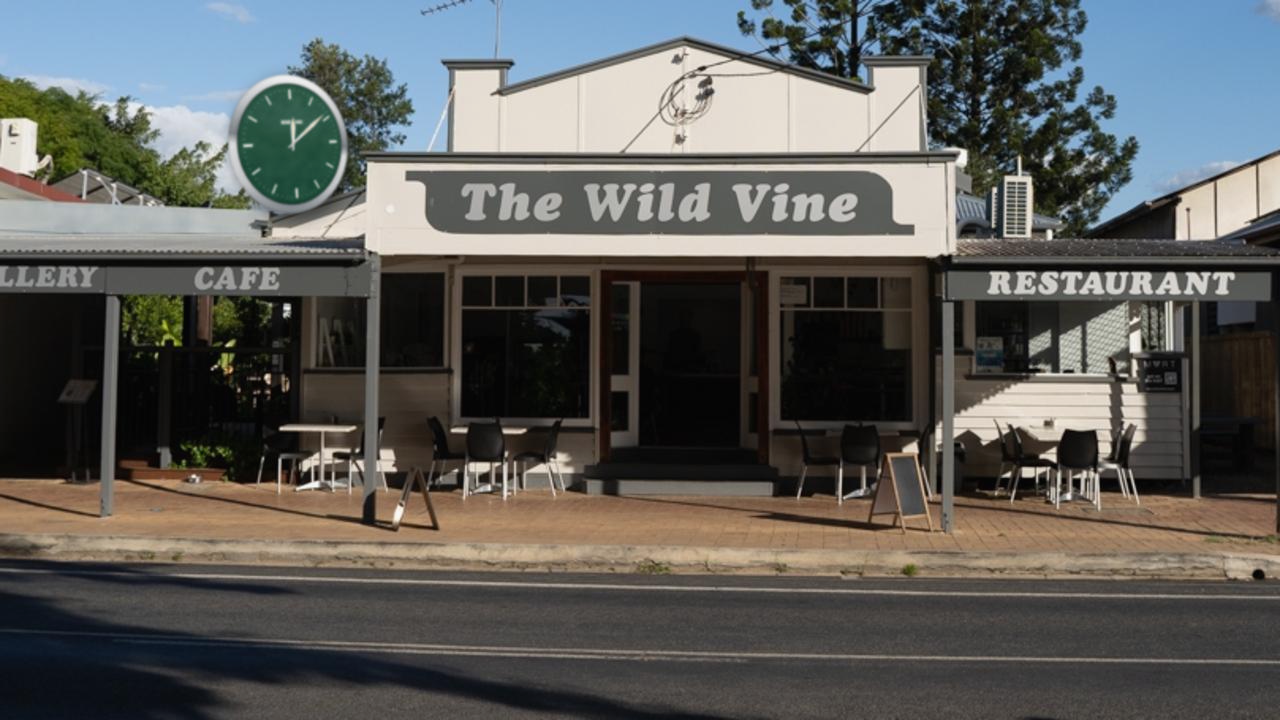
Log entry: 12 h 09 min
